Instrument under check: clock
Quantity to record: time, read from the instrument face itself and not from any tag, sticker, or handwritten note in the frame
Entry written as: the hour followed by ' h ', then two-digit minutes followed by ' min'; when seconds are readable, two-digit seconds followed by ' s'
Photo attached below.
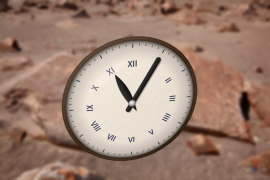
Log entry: 11 h 05 min
